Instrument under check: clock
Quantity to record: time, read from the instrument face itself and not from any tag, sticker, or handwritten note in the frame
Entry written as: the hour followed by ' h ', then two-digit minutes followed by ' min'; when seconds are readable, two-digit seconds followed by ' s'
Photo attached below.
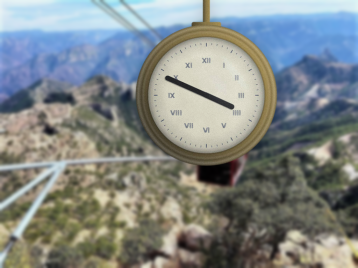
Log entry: 3 h 49 min
